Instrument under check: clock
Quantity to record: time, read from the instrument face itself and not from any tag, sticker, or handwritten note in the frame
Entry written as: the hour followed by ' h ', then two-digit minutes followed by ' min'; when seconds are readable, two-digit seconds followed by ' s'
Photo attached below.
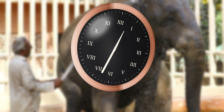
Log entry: 12 h 33 min
